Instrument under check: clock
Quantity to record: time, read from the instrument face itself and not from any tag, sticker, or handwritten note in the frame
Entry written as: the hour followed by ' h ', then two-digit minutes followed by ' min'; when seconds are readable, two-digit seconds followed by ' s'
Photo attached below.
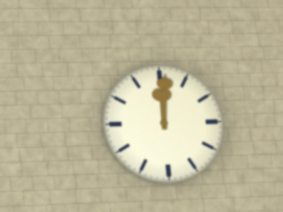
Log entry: 12 h 01 min
